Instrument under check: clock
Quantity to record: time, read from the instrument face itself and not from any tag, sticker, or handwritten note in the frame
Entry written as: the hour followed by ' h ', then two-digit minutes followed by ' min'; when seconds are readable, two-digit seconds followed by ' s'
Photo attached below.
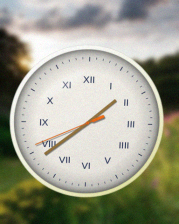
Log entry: 1 h 38 min 41 s
